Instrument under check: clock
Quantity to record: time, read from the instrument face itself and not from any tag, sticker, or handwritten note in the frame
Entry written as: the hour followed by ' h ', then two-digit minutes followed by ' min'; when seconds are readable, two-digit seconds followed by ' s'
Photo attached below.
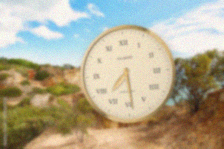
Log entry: 7 h 29 min
